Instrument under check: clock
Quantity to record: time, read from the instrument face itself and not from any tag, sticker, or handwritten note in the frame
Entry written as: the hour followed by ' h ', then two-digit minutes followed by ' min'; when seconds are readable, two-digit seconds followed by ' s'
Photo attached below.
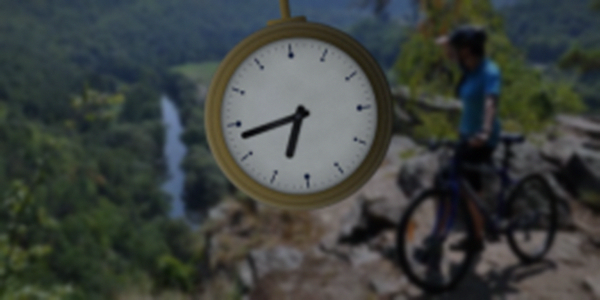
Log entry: 6 h 43 min
